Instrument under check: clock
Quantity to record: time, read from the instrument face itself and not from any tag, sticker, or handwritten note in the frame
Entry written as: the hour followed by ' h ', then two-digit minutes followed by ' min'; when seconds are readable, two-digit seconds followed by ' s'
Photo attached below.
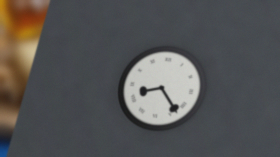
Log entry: 8 h 23 min
